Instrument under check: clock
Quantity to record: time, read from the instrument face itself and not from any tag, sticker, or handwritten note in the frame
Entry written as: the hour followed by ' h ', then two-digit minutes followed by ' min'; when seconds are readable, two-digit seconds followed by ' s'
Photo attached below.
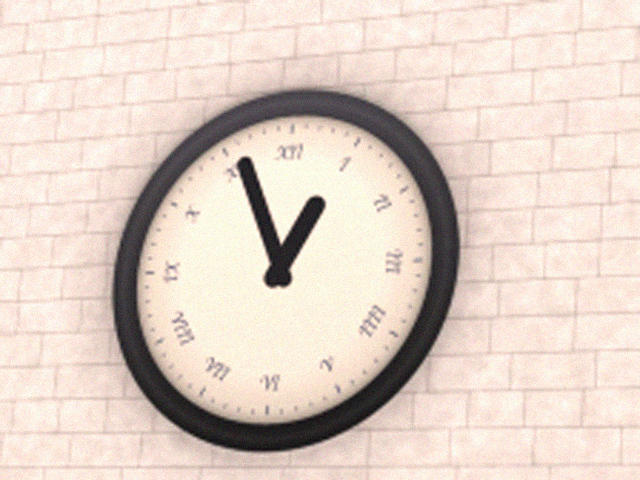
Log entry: 12 h 56 min
